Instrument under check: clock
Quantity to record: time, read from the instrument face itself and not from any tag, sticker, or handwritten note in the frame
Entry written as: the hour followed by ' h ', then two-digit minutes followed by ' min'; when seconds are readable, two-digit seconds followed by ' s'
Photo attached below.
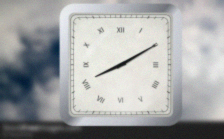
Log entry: 8 h 10 min
